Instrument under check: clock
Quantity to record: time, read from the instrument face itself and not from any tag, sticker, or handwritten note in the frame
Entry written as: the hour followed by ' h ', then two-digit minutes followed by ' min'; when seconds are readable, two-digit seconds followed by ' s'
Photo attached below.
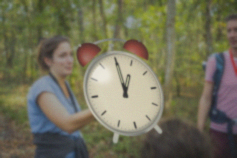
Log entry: 1 h 00 min
